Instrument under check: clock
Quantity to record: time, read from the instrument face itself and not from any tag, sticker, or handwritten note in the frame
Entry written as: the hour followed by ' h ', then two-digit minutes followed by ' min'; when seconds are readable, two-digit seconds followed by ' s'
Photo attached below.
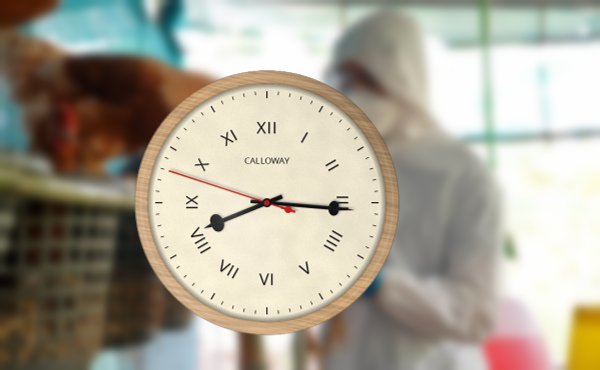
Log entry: 8 h 15 min 48 s
